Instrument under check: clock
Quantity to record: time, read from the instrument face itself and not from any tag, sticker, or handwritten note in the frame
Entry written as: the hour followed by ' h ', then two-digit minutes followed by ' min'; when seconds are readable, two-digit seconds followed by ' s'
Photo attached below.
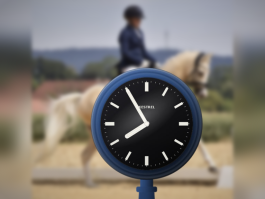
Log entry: 7 h 55 min
